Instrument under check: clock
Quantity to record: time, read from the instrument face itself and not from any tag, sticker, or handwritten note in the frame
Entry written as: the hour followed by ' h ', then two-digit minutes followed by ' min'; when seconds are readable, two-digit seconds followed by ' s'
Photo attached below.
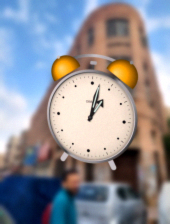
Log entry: 1 h 02 min
